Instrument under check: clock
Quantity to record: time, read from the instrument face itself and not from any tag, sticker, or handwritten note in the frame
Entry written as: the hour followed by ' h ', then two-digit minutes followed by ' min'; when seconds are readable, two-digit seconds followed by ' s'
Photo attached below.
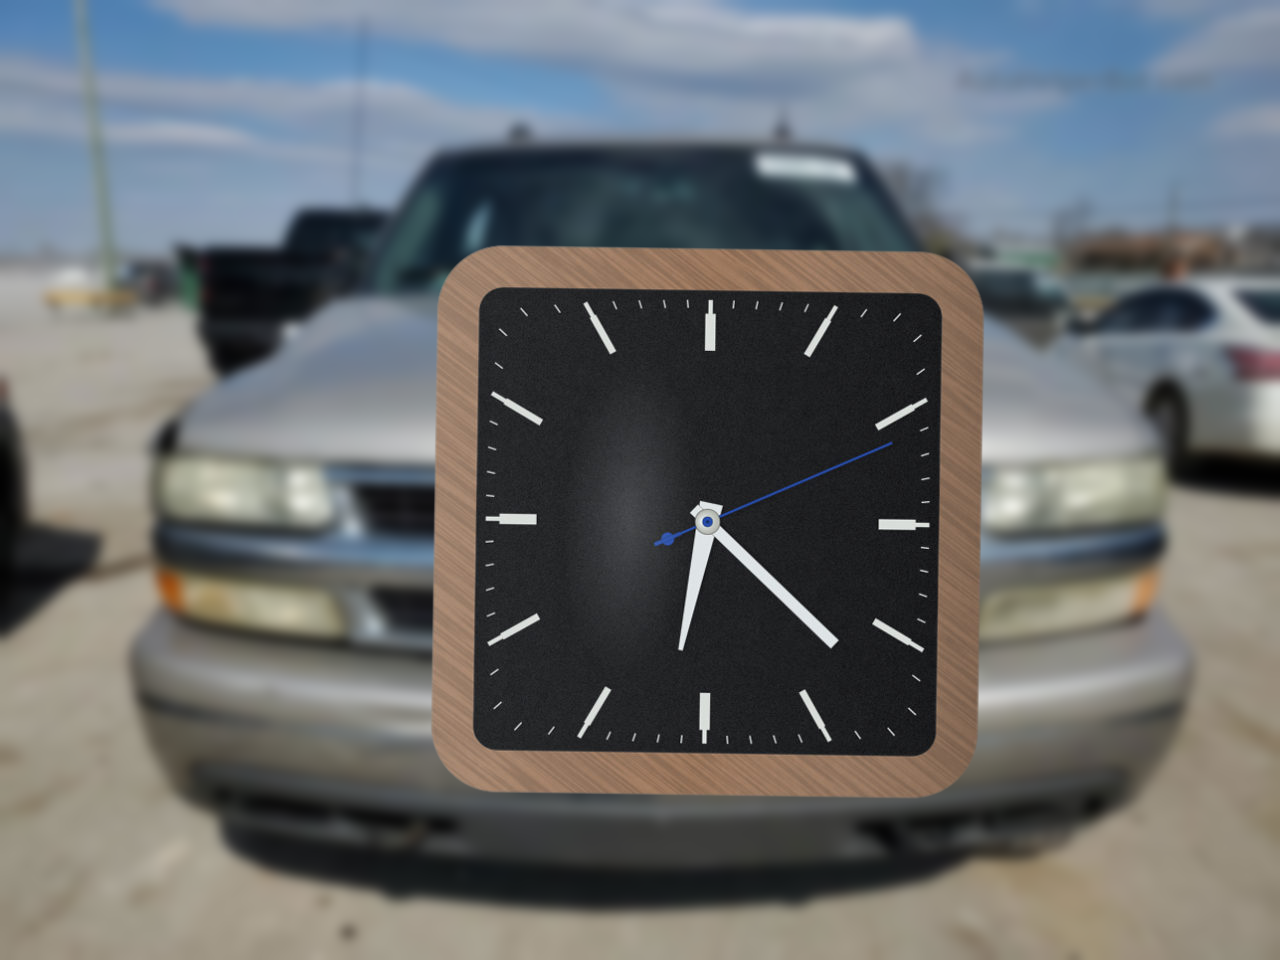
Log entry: 6 h 22 min 11 s
